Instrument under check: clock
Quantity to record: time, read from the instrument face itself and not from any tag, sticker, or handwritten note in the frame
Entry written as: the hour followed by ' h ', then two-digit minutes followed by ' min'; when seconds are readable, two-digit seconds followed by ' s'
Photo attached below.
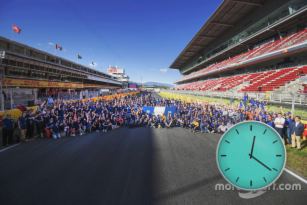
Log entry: 12 h 21 min
